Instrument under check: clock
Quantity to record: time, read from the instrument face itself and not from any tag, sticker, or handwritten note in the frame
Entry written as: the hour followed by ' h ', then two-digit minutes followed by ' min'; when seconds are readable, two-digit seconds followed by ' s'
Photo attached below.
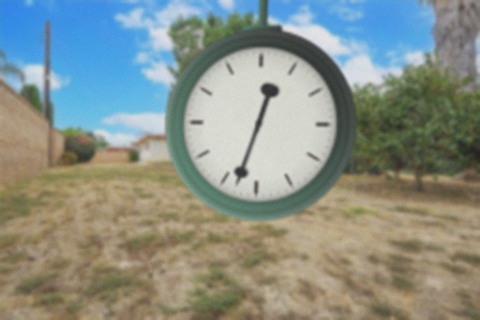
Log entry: 12 h 33 min
